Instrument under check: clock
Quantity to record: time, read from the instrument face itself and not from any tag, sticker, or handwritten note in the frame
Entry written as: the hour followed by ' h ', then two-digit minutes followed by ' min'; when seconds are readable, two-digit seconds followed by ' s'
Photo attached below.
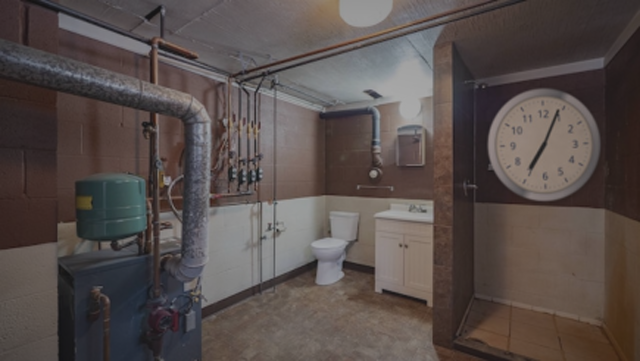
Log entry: 7 h 04 min
